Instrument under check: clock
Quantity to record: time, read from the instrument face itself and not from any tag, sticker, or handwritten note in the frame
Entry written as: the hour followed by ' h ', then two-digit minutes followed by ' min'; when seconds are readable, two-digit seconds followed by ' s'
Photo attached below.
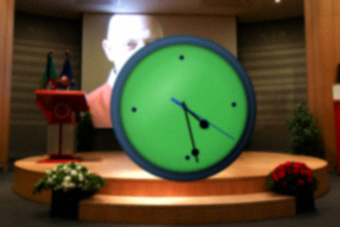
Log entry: 4 h 28 min 21 s
